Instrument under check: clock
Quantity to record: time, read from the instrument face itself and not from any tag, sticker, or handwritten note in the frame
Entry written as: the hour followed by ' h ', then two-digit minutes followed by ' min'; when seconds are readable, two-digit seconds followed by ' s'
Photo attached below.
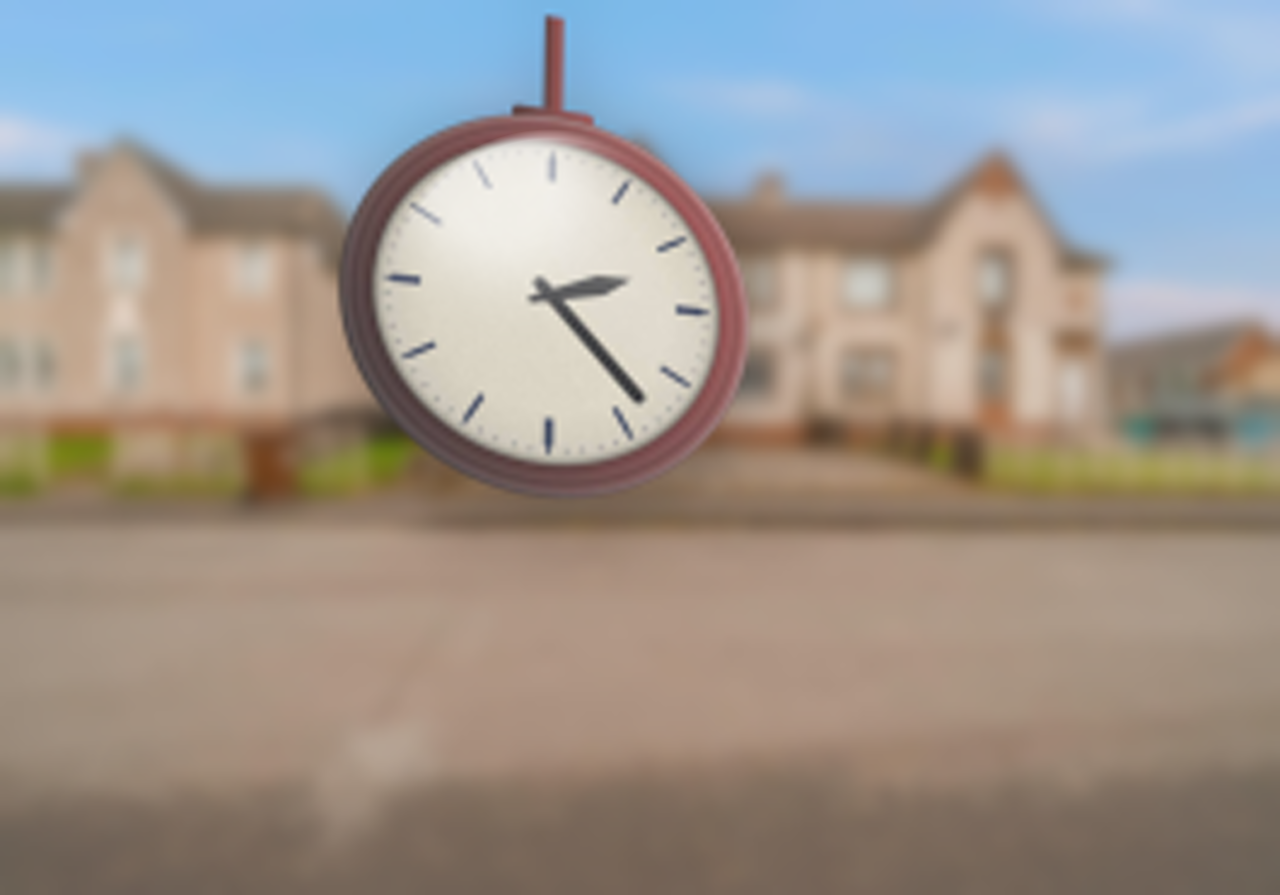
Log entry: 2 h 23 min
